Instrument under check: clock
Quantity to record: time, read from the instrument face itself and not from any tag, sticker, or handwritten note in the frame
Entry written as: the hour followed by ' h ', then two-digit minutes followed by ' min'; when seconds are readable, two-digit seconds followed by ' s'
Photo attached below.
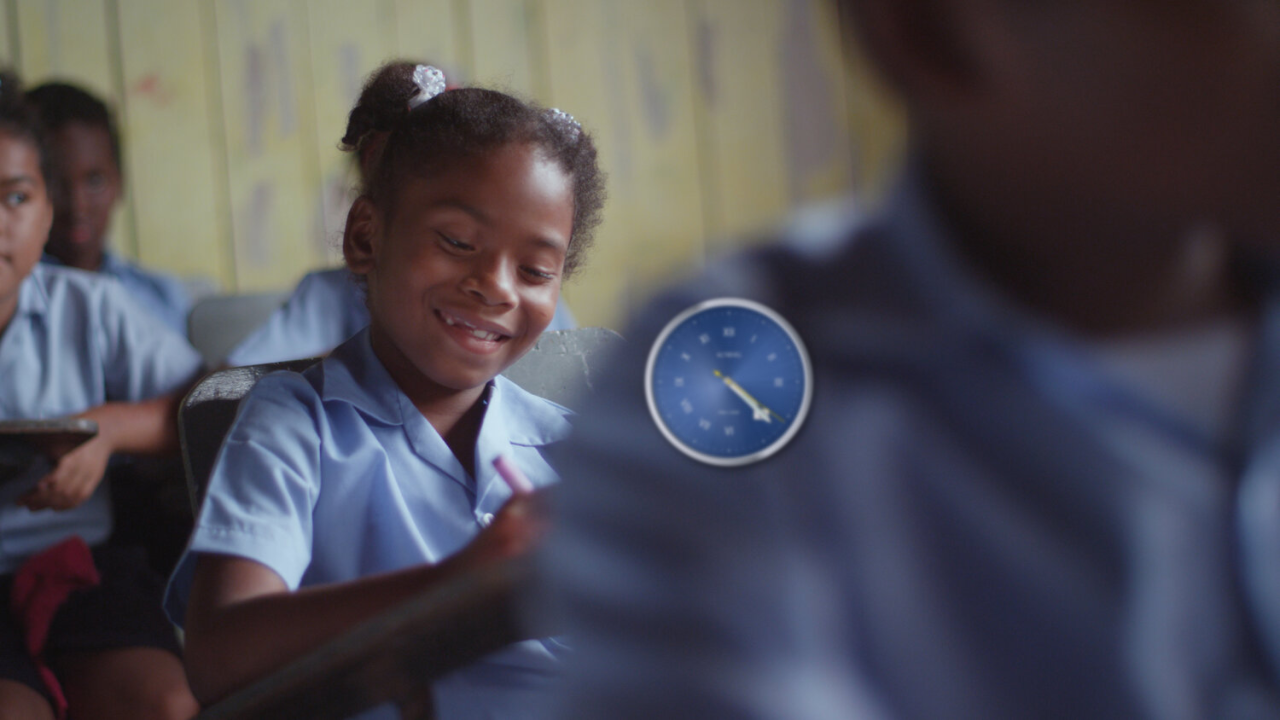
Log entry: 4 h 22 min 21 s
